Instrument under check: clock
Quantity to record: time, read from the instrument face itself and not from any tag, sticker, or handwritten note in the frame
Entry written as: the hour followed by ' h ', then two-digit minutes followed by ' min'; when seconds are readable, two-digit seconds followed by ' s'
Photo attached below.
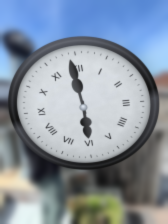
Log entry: 5 h 59 min
